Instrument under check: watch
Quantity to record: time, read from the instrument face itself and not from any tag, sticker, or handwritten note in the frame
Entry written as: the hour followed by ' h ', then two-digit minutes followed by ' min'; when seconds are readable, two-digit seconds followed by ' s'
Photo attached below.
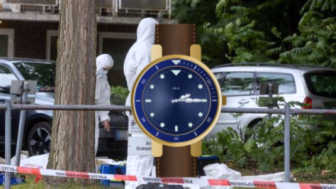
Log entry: 2 h 15 min
